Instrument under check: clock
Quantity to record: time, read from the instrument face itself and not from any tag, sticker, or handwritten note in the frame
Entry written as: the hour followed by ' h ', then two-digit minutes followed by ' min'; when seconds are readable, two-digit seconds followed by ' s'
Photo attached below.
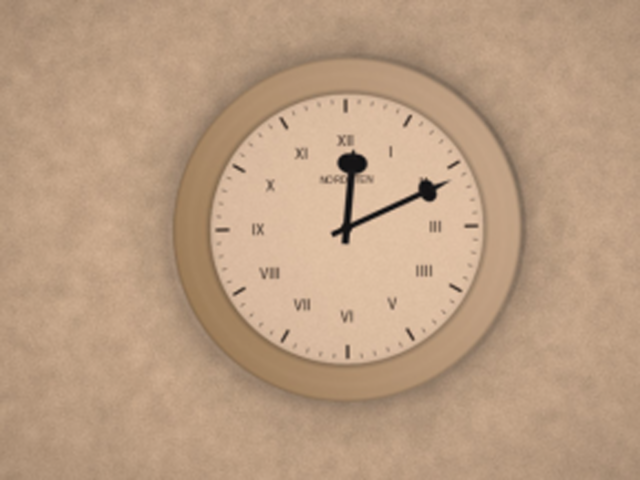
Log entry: 12 h 11 min
